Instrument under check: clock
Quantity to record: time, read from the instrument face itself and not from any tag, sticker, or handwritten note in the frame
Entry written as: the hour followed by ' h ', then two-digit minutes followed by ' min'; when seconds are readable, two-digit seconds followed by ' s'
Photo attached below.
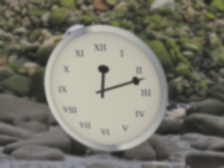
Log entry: 12 h 12 min
